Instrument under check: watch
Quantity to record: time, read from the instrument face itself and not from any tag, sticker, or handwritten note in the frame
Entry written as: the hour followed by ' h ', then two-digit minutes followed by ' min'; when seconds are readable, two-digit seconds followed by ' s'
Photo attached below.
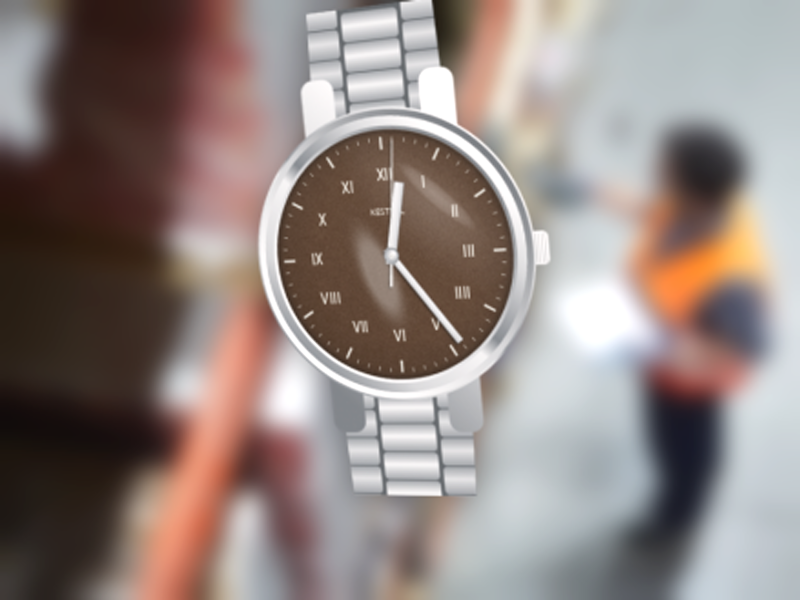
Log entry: 12 h 24 min 01 s
